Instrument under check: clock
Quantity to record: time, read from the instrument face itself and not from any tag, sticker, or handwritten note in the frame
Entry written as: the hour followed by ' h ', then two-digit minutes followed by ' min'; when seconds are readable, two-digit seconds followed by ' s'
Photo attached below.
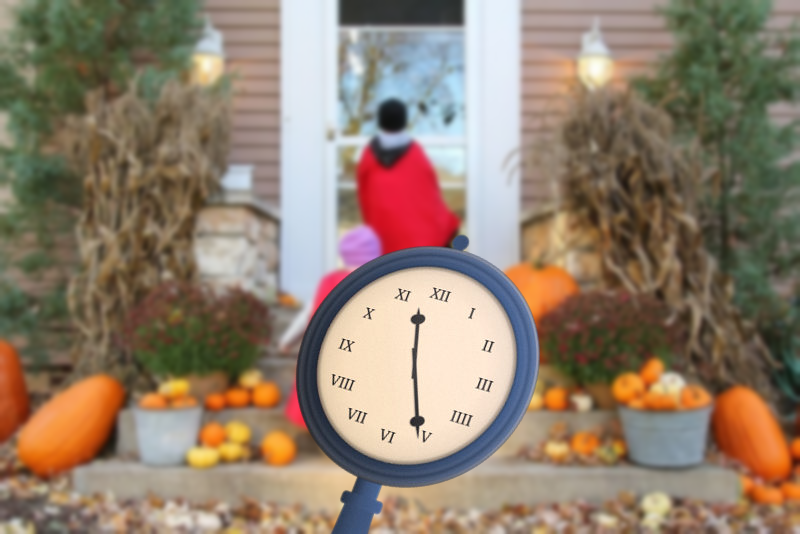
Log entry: 11 h 26 min
